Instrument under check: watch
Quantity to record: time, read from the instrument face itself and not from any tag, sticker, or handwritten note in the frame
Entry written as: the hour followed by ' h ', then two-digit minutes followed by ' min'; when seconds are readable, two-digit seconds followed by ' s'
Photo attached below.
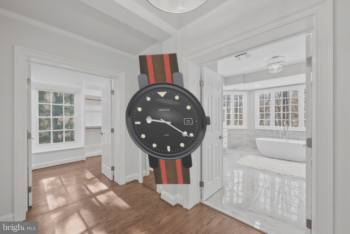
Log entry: 9 h 21 min
